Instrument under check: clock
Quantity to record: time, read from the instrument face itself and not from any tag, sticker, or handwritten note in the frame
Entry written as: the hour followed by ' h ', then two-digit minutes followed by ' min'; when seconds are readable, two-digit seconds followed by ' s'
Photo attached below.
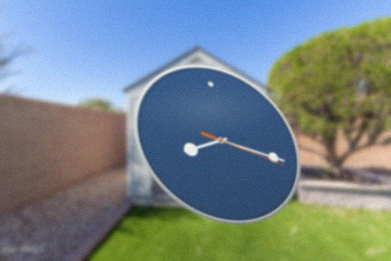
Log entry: 8 h 17 min 18 s
